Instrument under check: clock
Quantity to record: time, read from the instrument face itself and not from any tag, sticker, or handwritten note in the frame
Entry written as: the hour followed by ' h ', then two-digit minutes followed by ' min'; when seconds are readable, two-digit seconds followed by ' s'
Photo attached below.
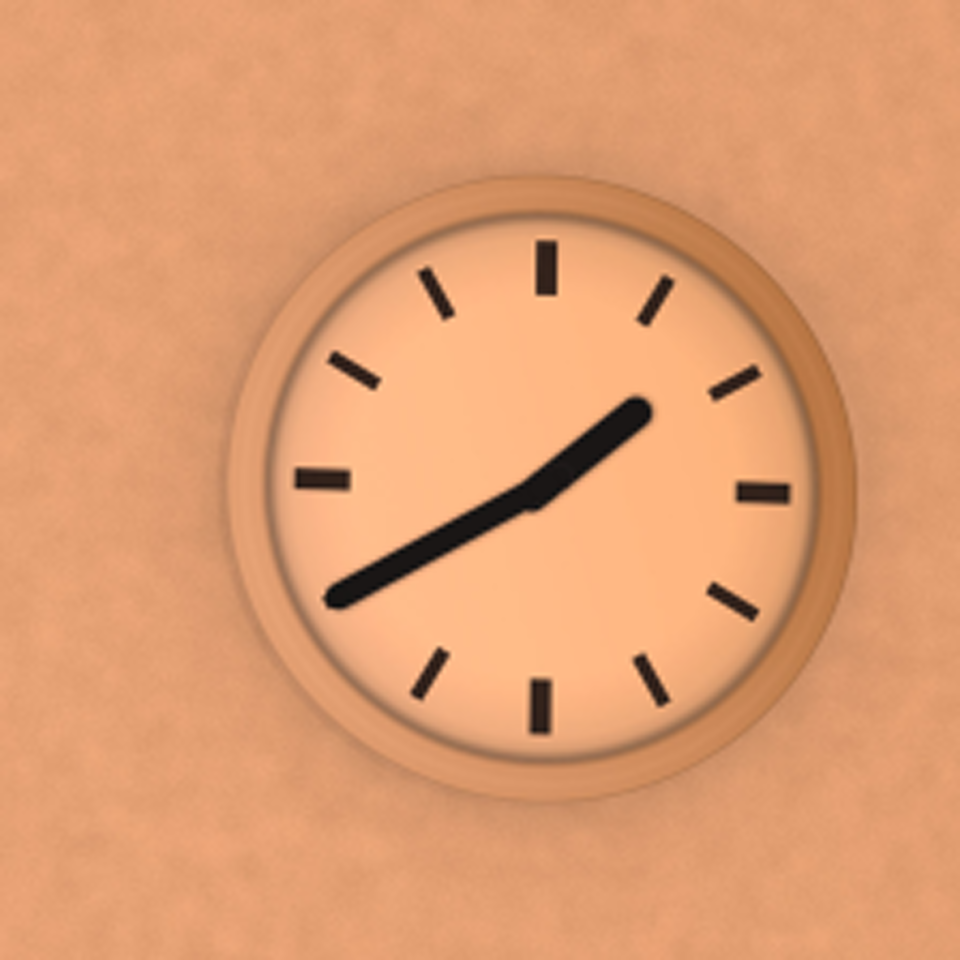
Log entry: 1 h 40 min
